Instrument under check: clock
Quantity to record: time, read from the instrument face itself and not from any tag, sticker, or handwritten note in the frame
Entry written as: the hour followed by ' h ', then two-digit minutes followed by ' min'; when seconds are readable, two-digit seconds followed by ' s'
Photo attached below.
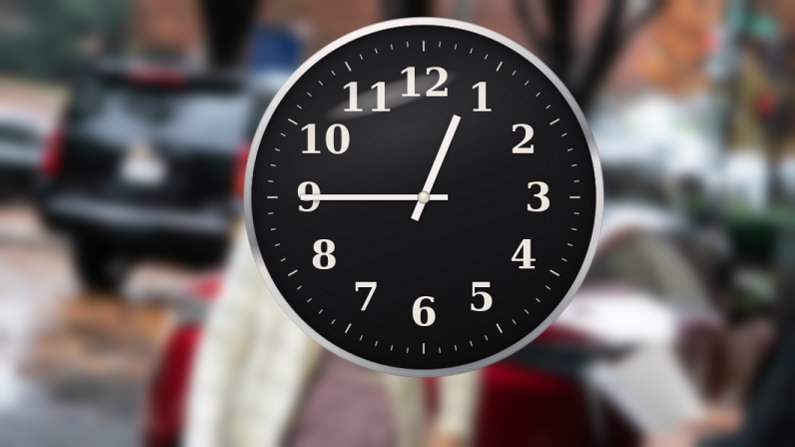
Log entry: 12 h 45 min
